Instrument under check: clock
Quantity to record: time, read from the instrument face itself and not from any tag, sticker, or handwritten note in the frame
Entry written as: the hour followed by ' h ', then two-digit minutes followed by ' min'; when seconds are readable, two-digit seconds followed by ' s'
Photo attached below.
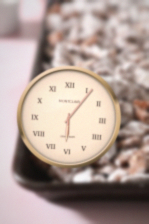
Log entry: 6 h 06 min
